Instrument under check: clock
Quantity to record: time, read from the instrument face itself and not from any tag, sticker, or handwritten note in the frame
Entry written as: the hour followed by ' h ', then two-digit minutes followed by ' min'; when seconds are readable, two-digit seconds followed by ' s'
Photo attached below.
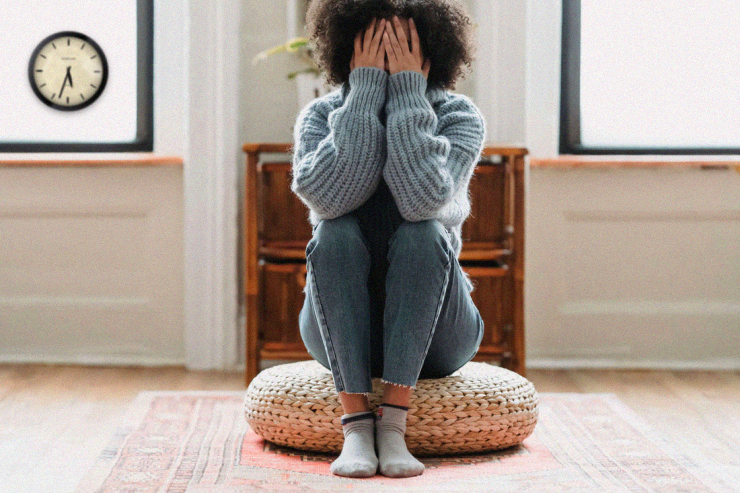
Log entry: 5 h 33 min
